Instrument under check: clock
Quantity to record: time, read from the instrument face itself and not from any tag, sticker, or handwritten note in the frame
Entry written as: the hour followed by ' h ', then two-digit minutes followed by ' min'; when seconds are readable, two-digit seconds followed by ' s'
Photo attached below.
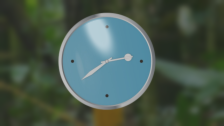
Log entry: 2 h 39 min
